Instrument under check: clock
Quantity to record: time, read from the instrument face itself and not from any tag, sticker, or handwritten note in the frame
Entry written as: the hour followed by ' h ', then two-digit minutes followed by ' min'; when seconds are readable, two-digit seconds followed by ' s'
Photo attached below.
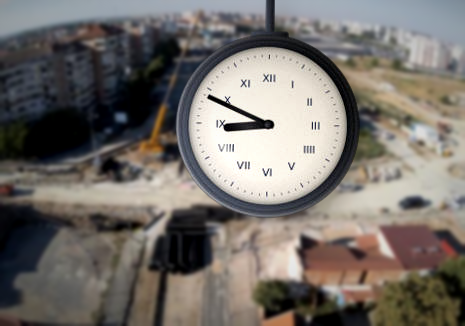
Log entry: 8 h 49 min
